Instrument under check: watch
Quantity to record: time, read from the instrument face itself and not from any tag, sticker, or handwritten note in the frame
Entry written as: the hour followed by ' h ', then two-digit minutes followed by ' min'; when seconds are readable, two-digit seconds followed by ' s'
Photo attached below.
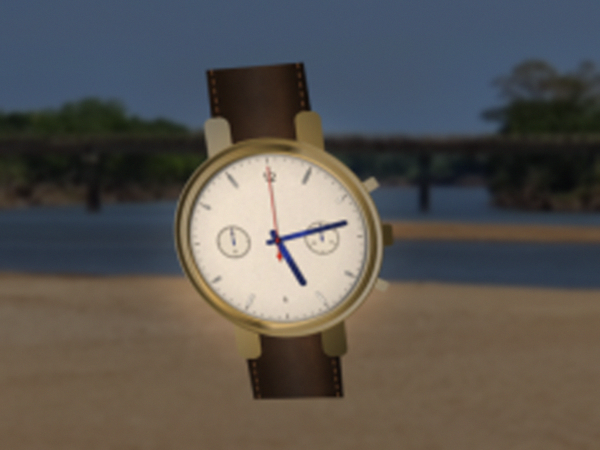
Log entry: 5 h 13 min
